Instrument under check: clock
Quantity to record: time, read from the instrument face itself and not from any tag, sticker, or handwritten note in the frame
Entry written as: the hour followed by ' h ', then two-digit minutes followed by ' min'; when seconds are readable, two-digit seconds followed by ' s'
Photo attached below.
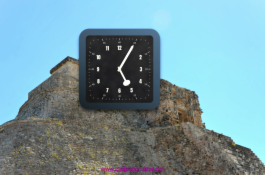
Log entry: 5 h 05 min
